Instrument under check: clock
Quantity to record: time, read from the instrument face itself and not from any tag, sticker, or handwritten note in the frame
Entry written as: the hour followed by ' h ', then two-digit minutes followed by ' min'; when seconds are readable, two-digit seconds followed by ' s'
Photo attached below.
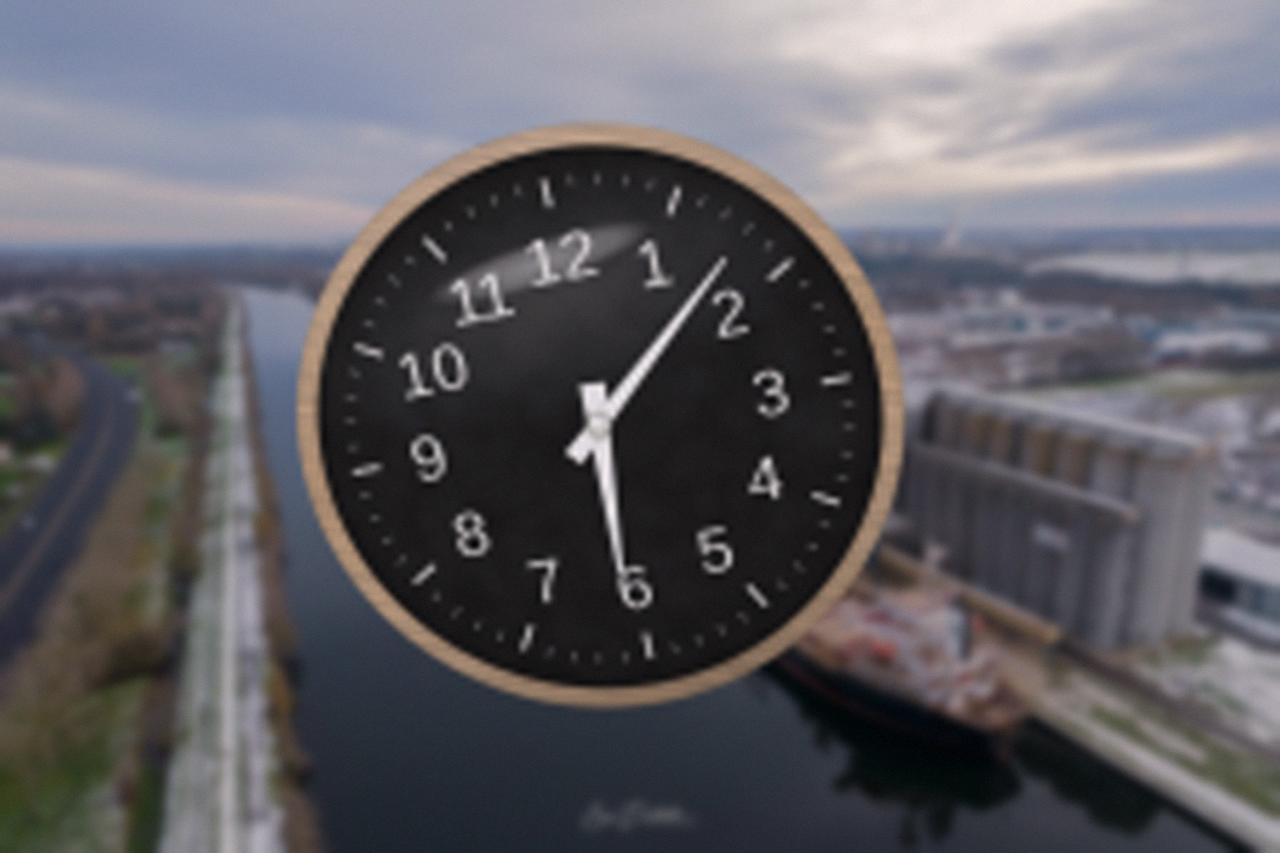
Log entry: 6 h 08 min
